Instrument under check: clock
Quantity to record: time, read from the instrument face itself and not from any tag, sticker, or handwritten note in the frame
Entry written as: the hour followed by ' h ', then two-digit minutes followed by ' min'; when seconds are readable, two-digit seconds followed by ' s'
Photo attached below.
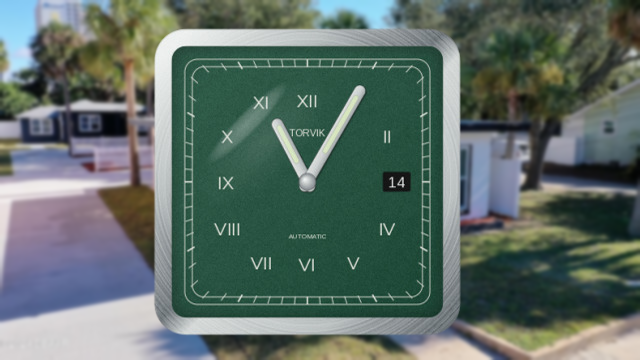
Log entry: 11 h 05 min
